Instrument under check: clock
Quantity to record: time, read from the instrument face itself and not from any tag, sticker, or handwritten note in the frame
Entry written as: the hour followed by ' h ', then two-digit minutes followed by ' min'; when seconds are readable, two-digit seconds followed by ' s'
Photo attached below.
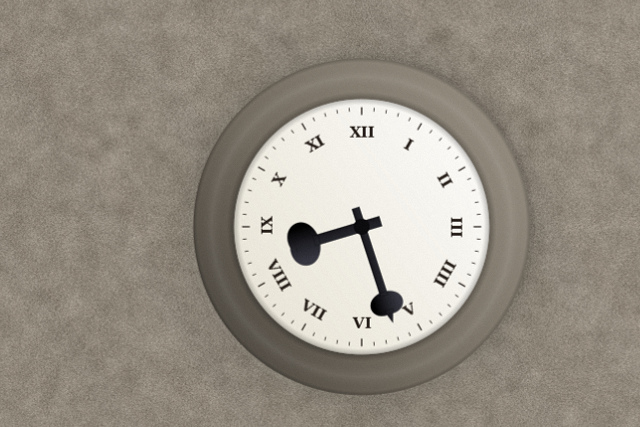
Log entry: 8 h 27 min
